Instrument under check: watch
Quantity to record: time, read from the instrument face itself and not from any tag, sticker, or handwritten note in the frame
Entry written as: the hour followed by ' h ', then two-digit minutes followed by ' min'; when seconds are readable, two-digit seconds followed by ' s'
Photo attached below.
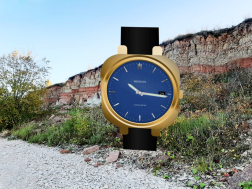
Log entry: 10 h 16 min
